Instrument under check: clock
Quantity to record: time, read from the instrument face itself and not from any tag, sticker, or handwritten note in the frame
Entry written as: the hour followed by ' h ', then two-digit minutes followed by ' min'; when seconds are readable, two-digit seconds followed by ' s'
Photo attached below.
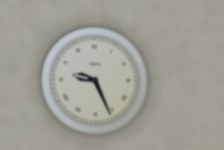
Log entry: 9 h 26 min
